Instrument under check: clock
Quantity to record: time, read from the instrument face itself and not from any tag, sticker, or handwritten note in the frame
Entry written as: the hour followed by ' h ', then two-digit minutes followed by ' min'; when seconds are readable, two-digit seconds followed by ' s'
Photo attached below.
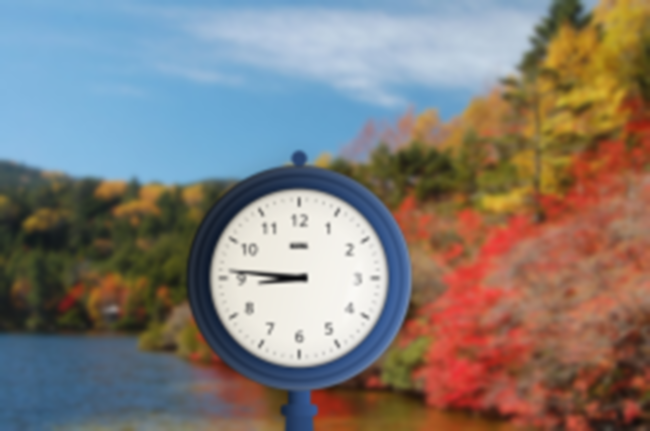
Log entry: 8 h 46 min
